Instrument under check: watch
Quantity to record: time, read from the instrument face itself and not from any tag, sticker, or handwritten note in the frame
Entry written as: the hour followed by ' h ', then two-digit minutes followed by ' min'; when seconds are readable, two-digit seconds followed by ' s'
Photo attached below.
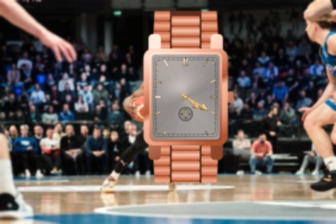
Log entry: 4 h 20 min
